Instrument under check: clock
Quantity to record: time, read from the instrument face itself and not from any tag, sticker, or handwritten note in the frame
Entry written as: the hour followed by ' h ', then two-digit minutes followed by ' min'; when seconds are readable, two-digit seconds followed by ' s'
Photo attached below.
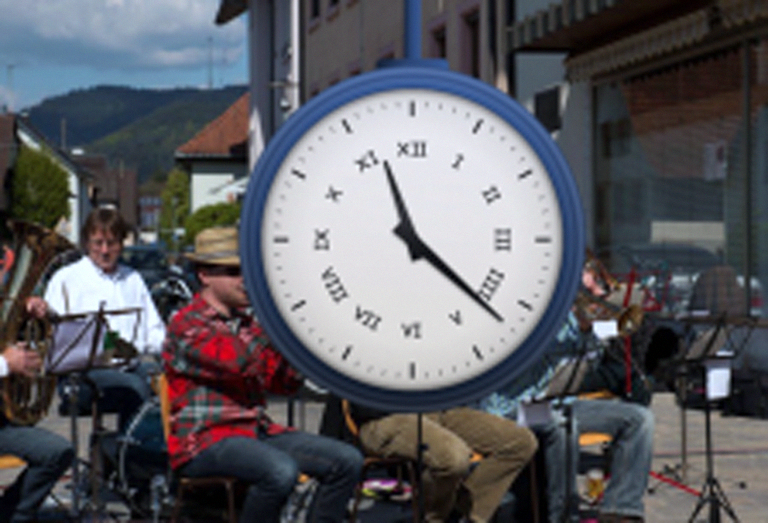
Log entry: 11 h 22 min
